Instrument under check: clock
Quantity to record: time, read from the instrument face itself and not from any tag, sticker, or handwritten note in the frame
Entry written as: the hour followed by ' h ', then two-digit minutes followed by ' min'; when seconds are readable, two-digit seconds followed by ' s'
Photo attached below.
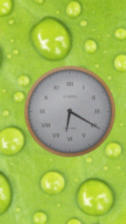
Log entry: 6 h 20 min
